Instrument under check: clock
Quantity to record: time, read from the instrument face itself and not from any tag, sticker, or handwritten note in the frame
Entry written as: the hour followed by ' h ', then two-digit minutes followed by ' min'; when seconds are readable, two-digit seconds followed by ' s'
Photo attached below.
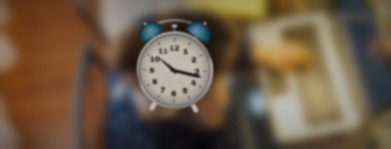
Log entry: 10 h 17 min
